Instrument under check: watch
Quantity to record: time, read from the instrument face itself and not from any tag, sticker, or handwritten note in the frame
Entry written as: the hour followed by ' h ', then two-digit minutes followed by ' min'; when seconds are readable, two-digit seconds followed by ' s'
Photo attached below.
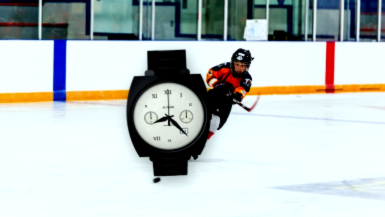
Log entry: 8 h 23 min
